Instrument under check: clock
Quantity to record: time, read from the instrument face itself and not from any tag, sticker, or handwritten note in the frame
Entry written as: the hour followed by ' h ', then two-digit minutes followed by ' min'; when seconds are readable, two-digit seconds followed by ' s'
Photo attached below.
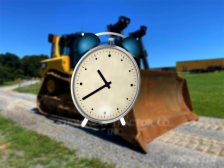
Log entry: 10 h 40 min
